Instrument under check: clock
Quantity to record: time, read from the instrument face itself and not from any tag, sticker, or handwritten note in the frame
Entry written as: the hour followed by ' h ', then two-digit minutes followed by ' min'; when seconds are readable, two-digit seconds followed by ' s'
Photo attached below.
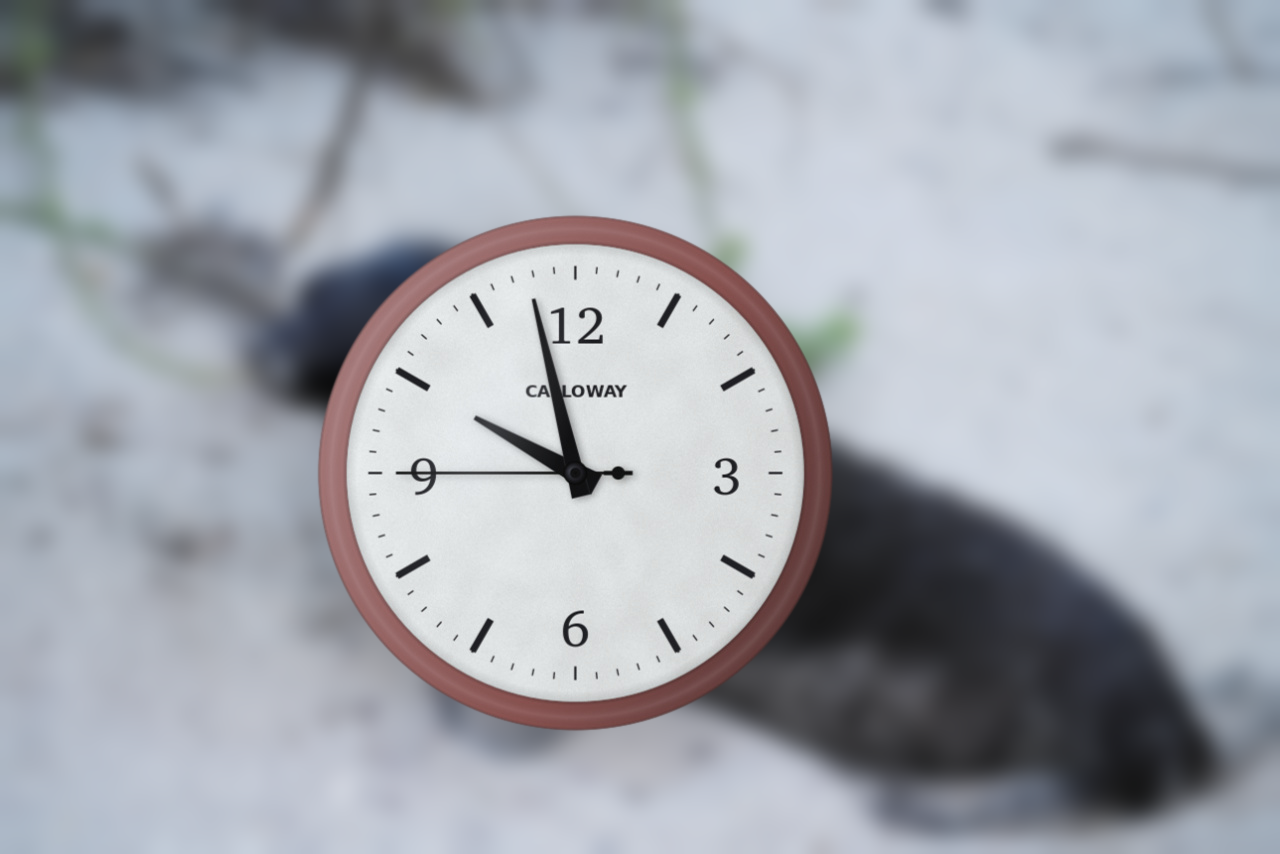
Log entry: 9 h 57 min 45 s
